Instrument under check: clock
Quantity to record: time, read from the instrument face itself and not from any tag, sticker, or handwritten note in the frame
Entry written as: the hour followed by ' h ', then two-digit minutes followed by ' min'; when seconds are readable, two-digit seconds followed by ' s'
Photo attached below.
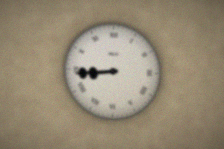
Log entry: 8 h 44 min
